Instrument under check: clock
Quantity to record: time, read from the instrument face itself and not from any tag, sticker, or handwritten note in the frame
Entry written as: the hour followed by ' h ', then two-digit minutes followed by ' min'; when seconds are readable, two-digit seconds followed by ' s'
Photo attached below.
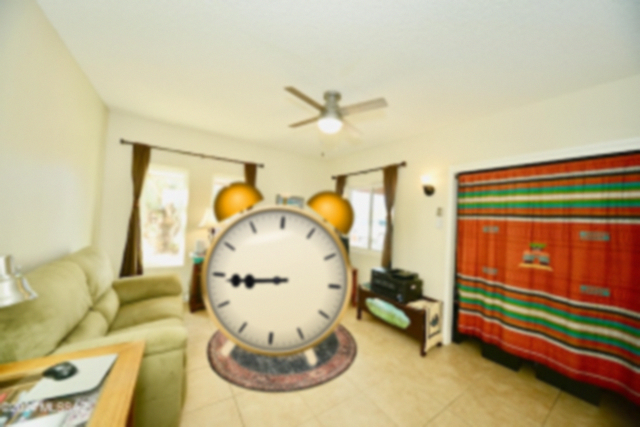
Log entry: 8 h 44 min
